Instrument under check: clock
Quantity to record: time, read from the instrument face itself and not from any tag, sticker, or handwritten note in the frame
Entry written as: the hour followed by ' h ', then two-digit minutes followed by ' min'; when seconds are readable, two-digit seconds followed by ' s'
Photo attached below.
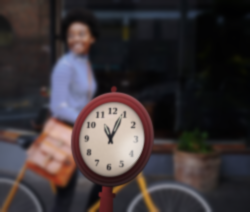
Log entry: 11 h 04 min
